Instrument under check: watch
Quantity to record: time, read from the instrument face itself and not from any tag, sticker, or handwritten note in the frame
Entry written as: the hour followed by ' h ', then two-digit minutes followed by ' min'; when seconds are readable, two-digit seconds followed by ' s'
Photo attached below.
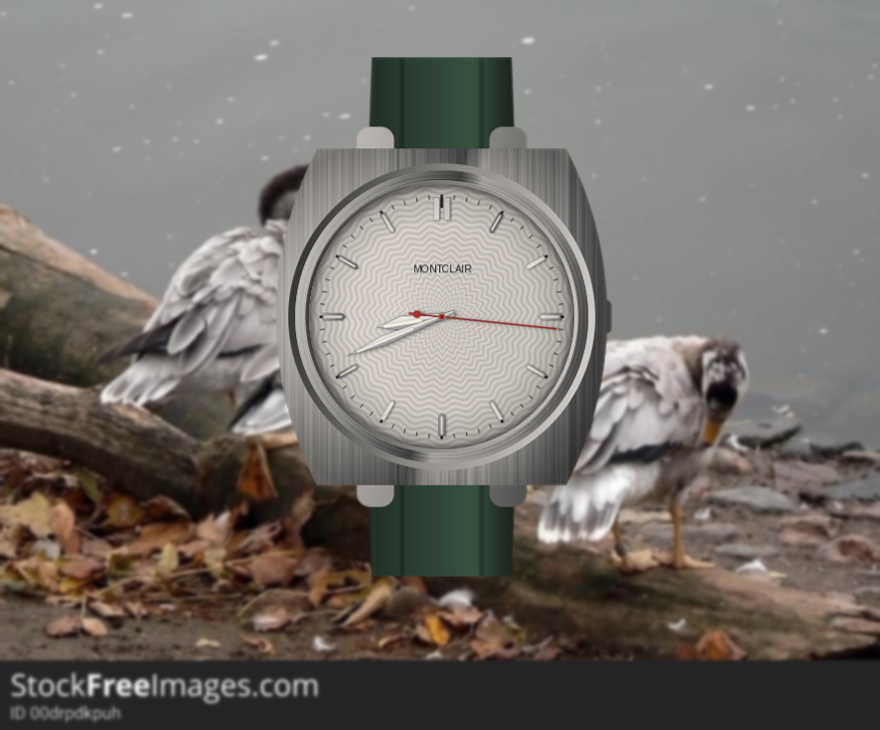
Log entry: 8 h 41 min 16 s
